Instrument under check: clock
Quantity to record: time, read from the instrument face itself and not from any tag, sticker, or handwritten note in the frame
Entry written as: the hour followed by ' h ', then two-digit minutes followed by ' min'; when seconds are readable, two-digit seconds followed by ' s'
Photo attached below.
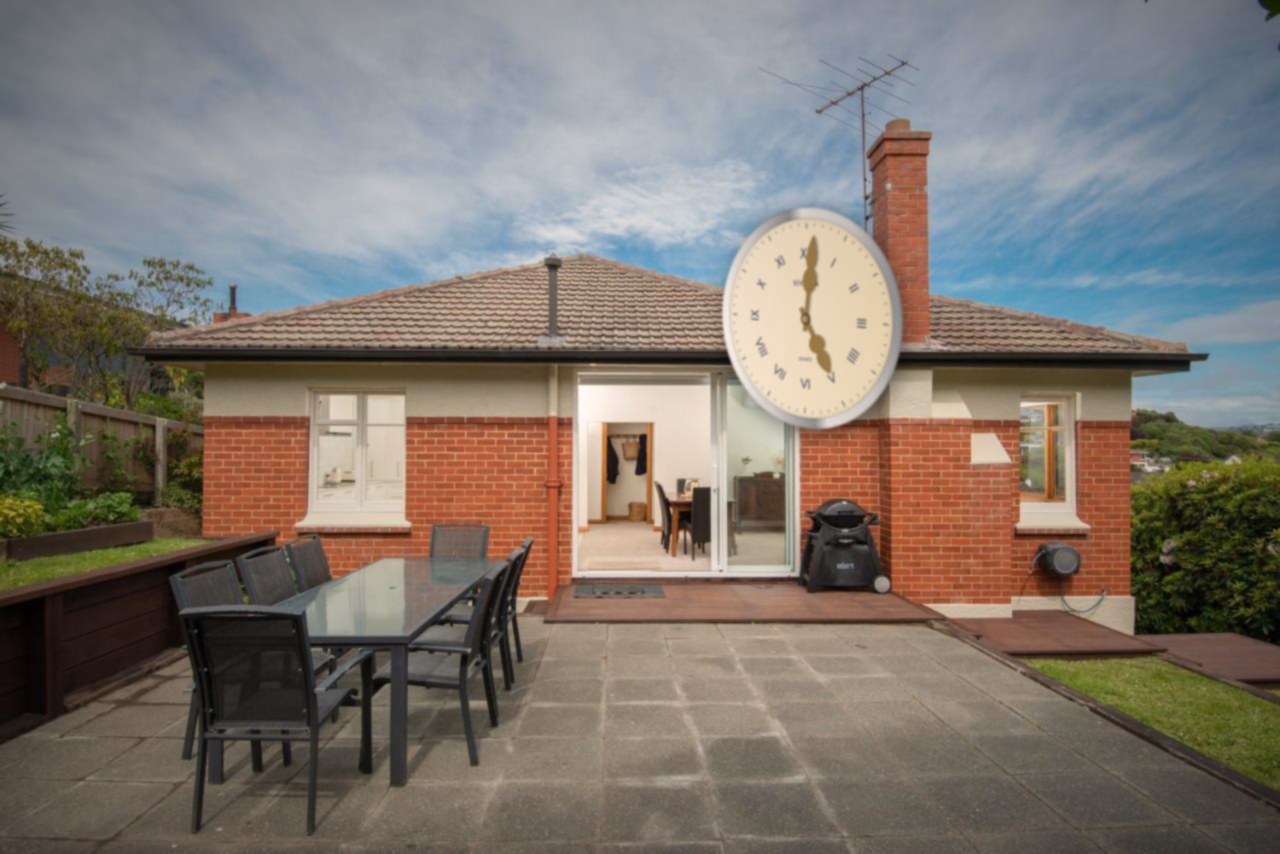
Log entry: 5 h 01 min
